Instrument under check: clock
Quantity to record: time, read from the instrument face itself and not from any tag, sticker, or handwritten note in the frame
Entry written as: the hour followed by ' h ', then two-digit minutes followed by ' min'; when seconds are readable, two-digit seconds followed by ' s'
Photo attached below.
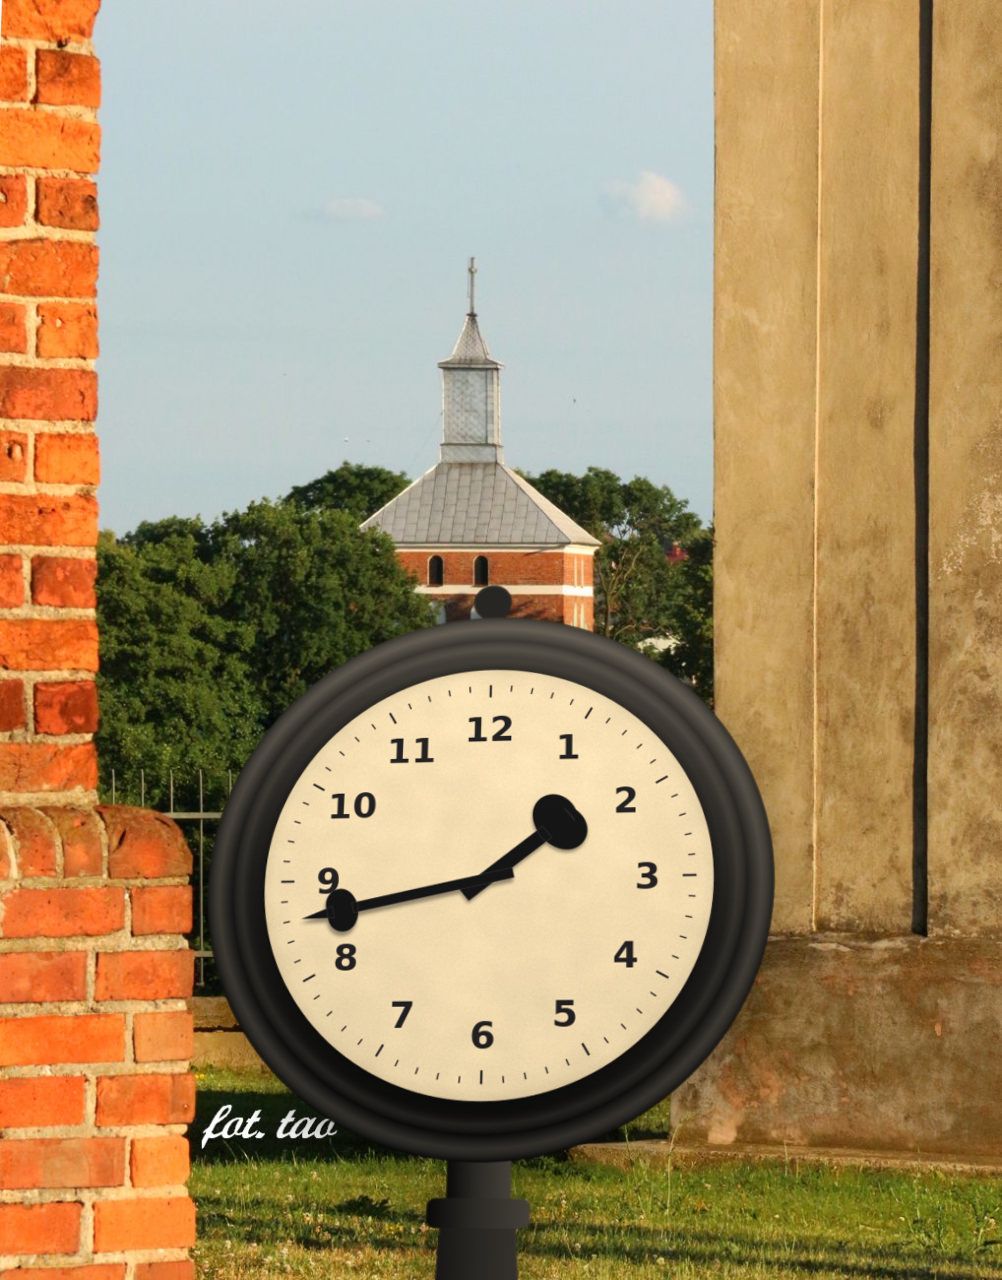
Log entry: 1 h 43 min
